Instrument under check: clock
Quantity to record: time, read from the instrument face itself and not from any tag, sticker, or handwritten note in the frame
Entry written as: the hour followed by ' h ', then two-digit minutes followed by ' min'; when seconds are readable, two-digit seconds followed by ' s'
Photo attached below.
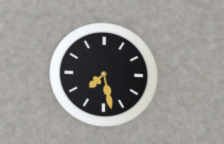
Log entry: 7 h 28 min
